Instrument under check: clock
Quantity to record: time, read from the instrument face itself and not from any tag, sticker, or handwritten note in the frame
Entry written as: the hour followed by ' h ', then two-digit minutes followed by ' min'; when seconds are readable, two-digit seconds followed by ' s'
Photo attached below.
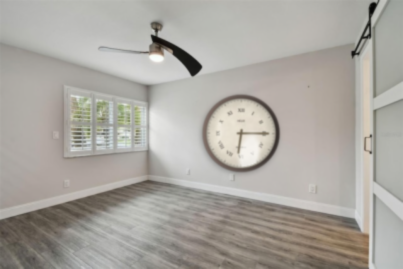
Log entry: 6 h 15 min
